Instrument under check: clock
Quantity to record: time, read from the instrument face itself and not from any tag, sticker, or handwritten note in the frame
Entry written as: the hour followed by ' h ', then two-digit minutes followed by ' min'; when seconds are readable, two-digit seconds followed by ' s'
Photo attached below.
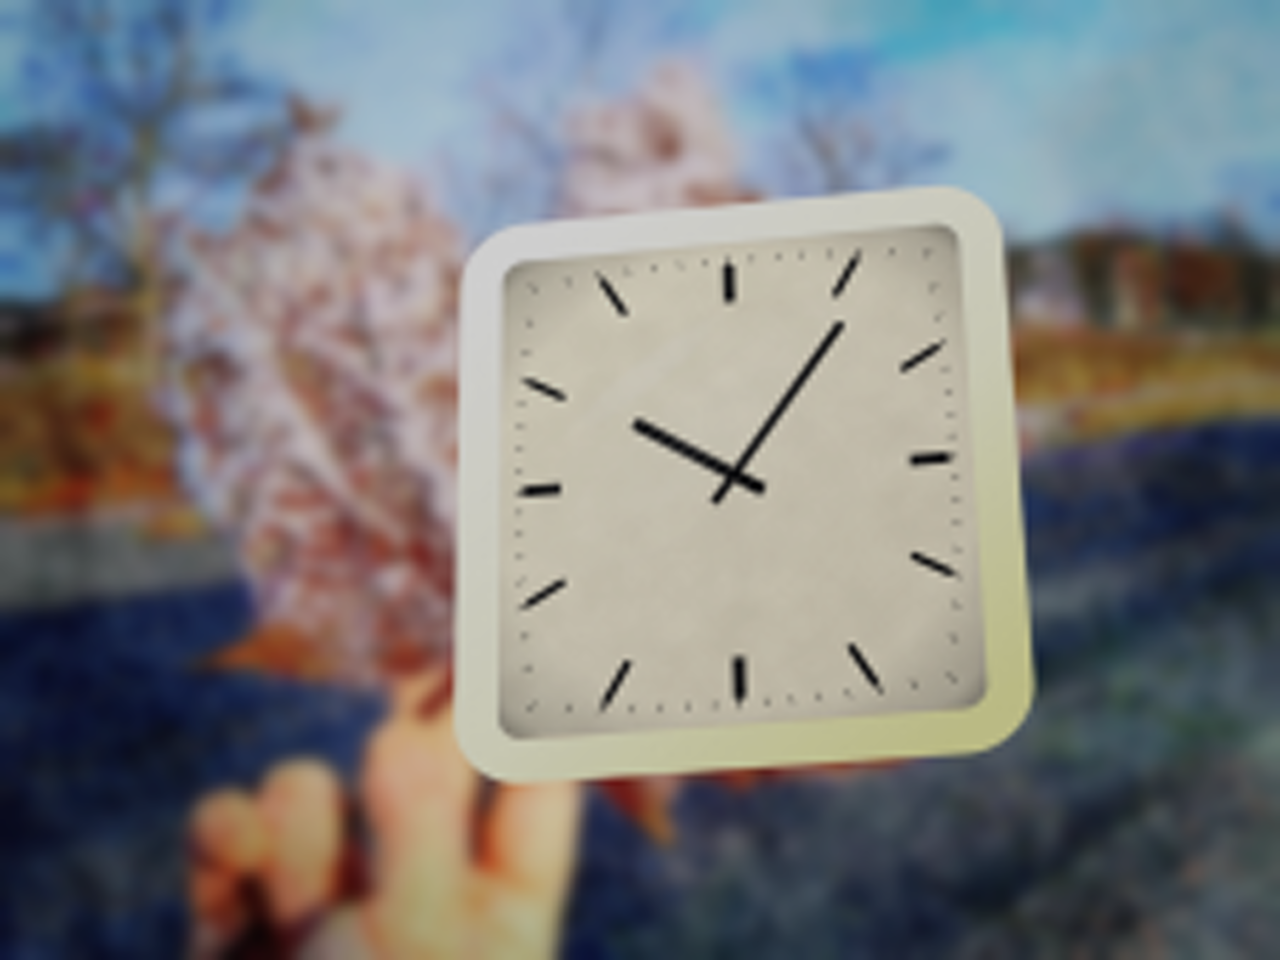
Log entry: 10 h 06 min
